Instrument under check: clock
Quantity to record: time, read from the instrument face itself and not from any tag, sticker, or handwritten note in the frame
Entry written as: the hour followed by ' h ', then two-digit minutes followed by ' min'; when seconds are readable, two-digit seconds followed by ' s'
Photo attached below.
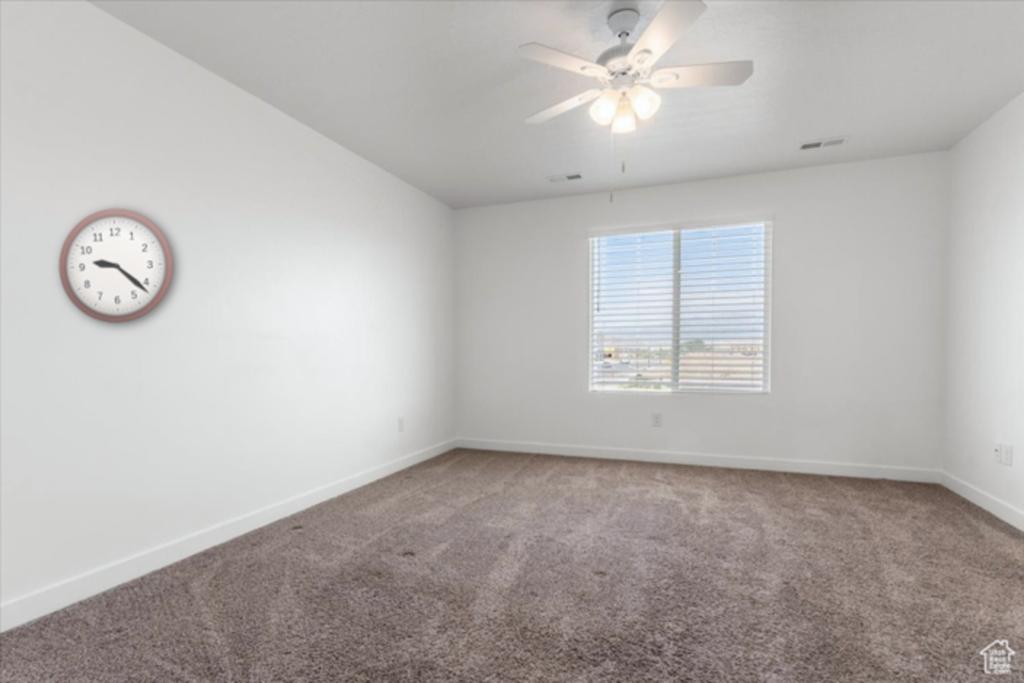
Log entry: 9 h 22 min
